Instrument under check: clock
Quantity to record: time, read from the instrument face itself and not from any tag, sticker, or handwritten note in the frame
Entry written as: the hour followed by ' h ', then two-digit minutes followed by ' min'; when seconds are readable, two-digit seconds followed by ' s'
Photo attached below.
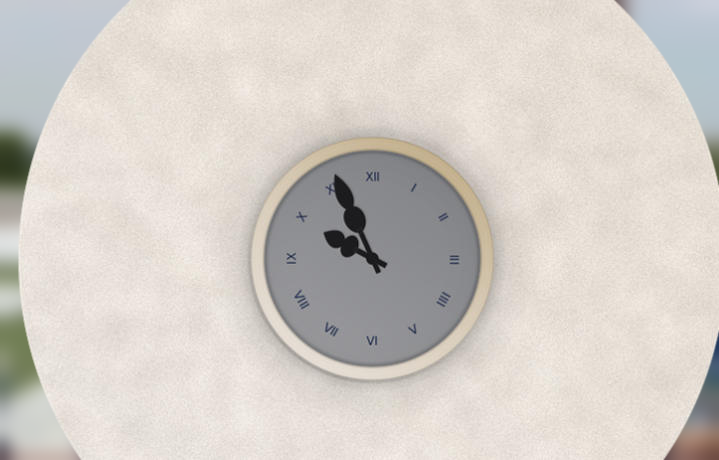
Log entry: 9 h 56 min
